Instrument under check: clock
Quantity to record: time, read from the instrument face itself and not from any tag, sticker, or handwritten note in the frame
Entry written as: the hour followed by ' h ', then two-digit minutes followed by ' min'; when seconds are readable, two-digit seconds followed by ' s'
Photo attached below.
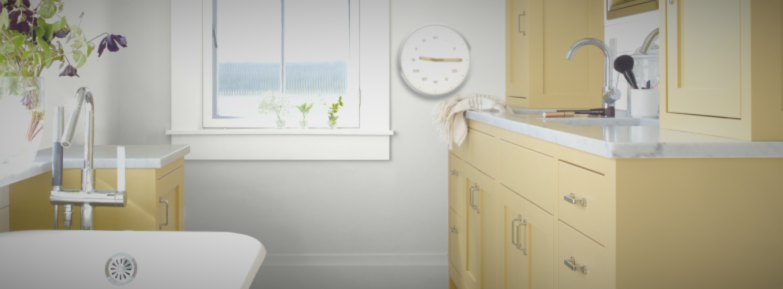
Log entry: 9 h 15 min
